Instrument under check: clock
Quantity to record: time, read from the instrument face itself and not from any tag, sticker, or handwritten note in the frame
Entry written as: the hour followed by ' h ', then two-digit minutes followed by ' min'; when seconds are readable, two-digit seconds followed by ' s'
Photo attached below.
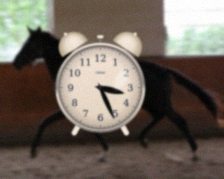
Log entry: 3 h 26 min
